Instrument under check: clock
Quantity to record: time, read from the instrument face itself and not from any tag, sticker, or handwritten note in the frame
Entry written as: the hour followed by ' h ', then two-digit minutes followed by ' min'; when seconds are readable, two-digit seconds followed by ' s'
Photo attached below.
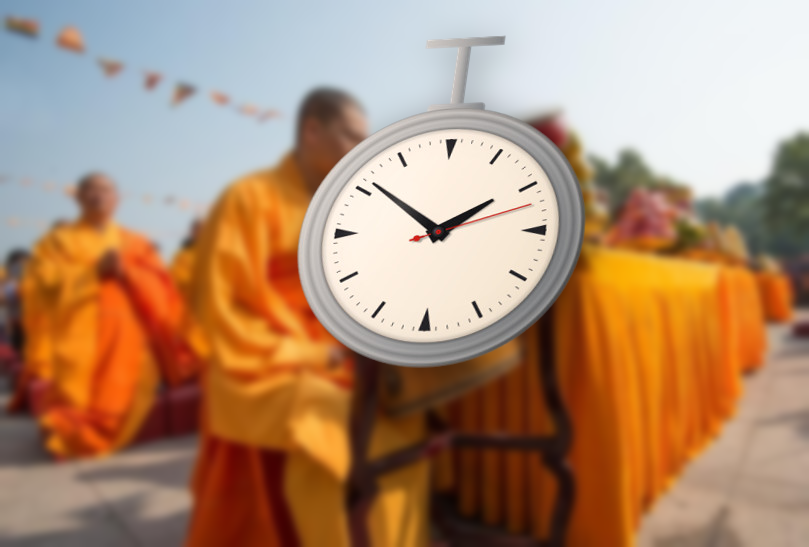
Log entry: 1 h 51 min 12 s
